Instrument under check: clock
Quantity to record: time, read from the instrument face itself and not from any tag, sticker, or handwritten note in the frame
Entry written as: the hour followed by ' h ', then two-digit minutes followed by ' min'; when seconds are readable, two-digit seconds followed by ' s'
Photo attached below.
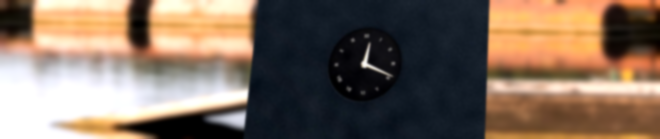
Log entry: 12 h 19 min
